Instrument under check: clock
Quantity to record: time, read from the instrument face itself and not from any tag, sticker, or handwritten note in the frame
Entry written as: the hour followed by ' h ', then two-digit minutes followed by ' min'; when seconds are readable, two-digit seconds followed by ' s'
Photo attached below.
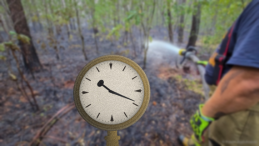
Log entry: 10 h 19 min
